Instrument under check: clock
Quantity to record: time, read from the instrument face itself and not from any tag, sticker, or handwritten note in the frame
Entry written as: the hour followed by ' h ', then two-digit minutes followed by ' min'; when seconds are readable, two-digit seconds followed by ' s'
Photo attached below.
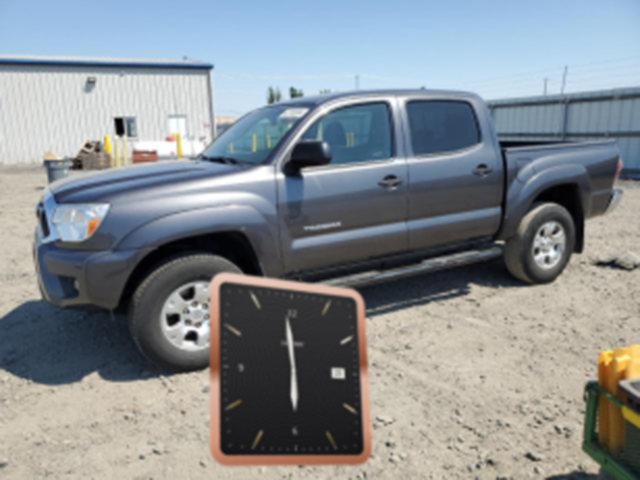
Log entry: 5 h 59 min
